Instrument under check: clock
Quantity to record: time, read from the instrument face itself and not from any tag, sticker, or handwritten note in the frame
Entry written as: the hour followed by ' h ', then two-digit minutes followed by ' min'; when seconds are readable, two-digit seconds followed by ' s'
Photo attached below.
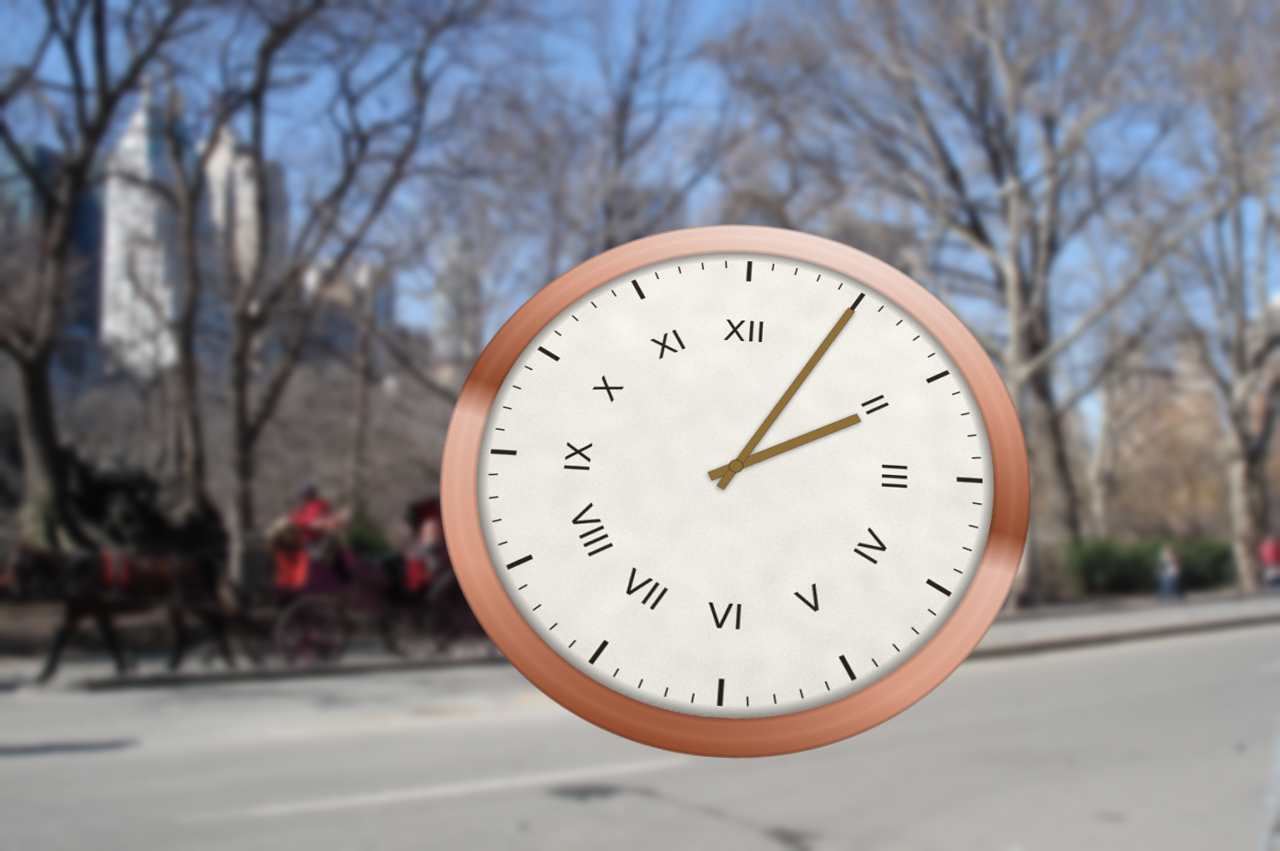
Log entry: 2 h 05 min
